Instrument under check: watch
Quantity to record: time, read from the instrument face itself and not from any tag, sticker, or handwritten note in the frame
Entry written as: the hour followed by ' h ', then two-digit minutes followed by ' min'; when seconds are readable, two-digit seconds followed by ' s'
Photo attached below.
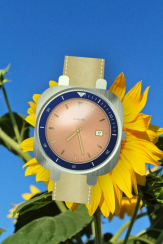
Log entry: 7 h 27 min
